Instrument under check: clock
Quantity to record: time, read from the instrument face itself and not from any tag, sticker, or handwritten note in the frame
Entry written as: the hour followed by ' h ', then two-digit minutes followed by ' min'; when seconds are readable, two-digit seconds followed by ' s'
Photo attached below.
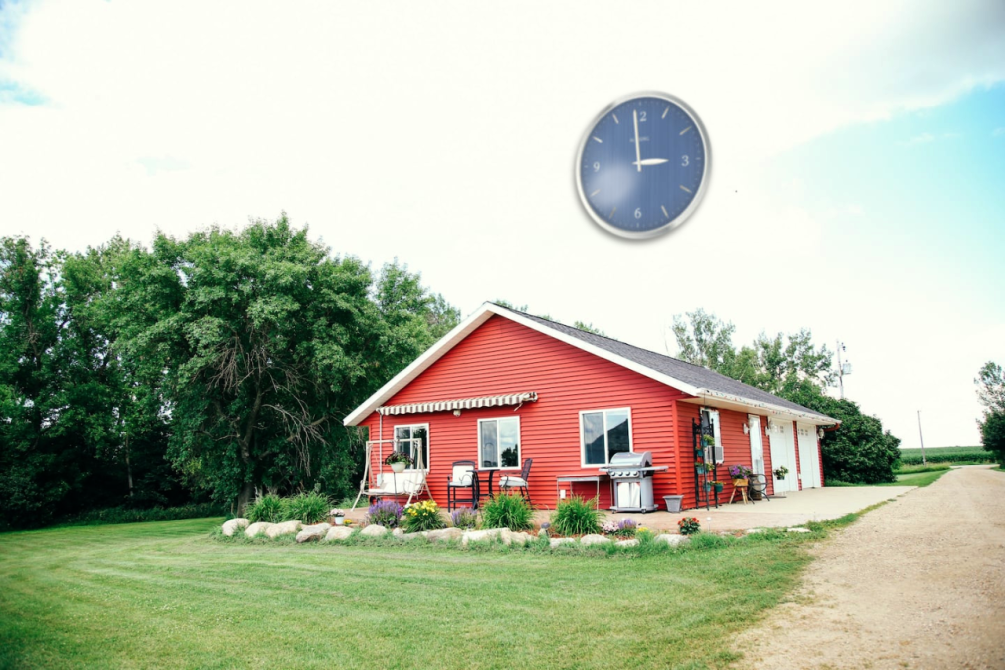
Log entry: 2 h 59 min
